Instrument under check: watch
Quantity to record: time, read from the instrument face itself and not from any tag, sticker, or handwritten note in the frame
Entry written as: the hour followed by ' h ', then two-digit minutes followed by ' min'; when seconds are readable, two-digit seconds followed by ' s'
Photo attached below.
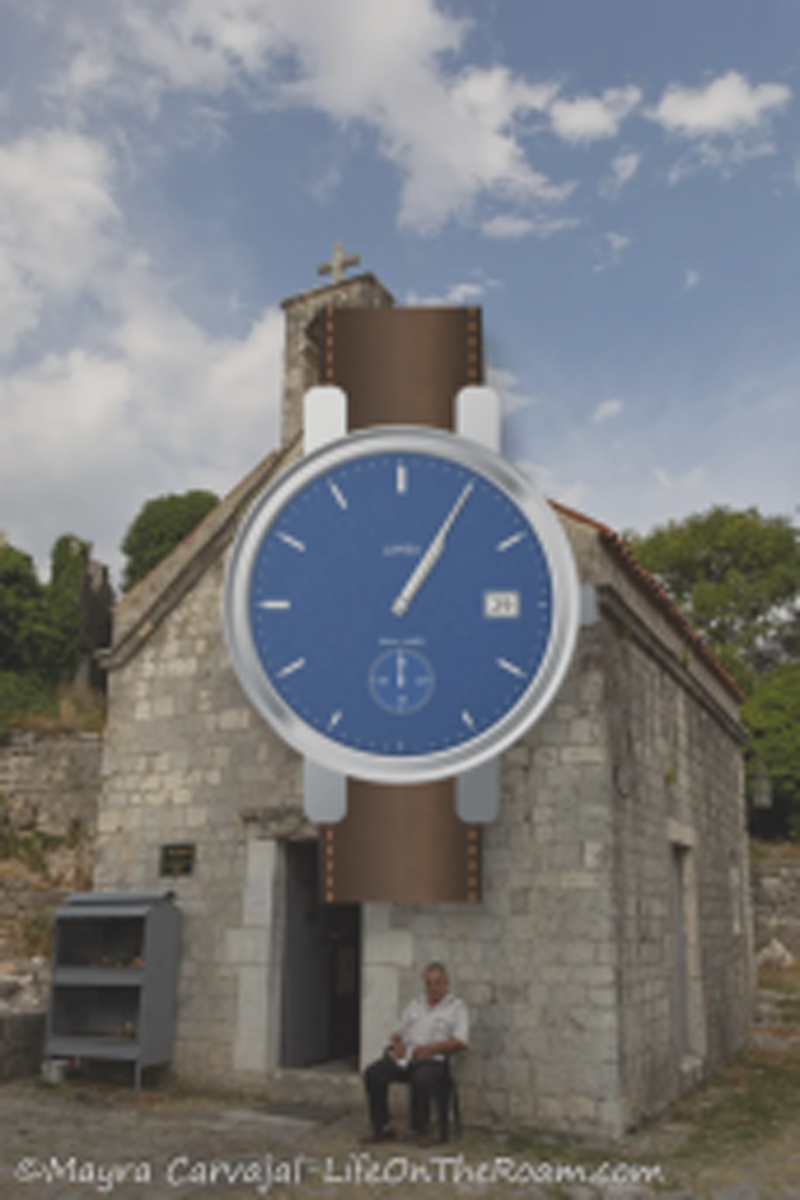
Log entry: 1 h 05 min
